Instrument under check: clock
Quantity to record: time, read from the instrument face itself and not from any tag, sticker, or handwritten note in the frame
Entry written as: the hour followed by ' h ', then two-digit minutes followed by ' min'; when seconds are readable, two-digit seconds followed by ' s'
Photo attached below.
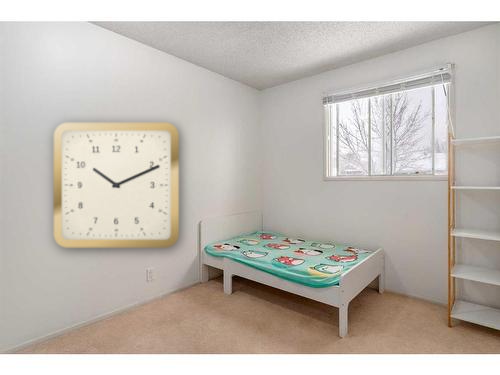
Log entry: 10 h 11 min
